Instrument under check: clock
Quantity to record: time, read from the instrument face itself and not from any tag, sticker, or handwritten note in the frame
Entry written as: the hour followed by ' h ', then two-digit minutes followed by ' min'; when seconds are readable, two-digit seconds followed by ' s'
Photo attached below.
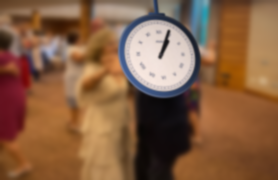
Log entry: 1 h 04 min
